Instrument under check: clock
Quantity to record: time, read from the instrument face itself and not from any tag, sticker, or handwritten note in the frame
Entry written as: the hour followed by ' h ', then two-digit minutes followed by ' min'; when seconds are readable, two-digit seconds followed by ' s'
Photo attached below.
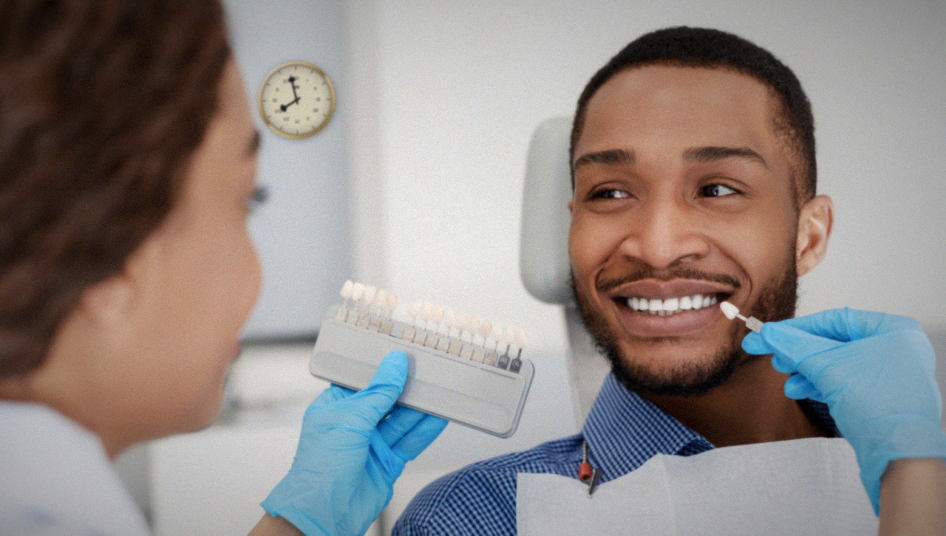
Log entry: 7 h 58 min
